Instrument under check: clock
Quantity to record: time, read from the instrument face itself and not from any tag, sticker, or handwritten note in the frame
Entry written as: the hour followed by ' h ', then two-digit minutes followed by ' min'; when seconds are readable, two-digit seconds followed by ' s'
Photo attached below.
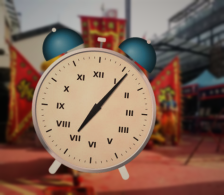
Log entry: 7 h 06 min
